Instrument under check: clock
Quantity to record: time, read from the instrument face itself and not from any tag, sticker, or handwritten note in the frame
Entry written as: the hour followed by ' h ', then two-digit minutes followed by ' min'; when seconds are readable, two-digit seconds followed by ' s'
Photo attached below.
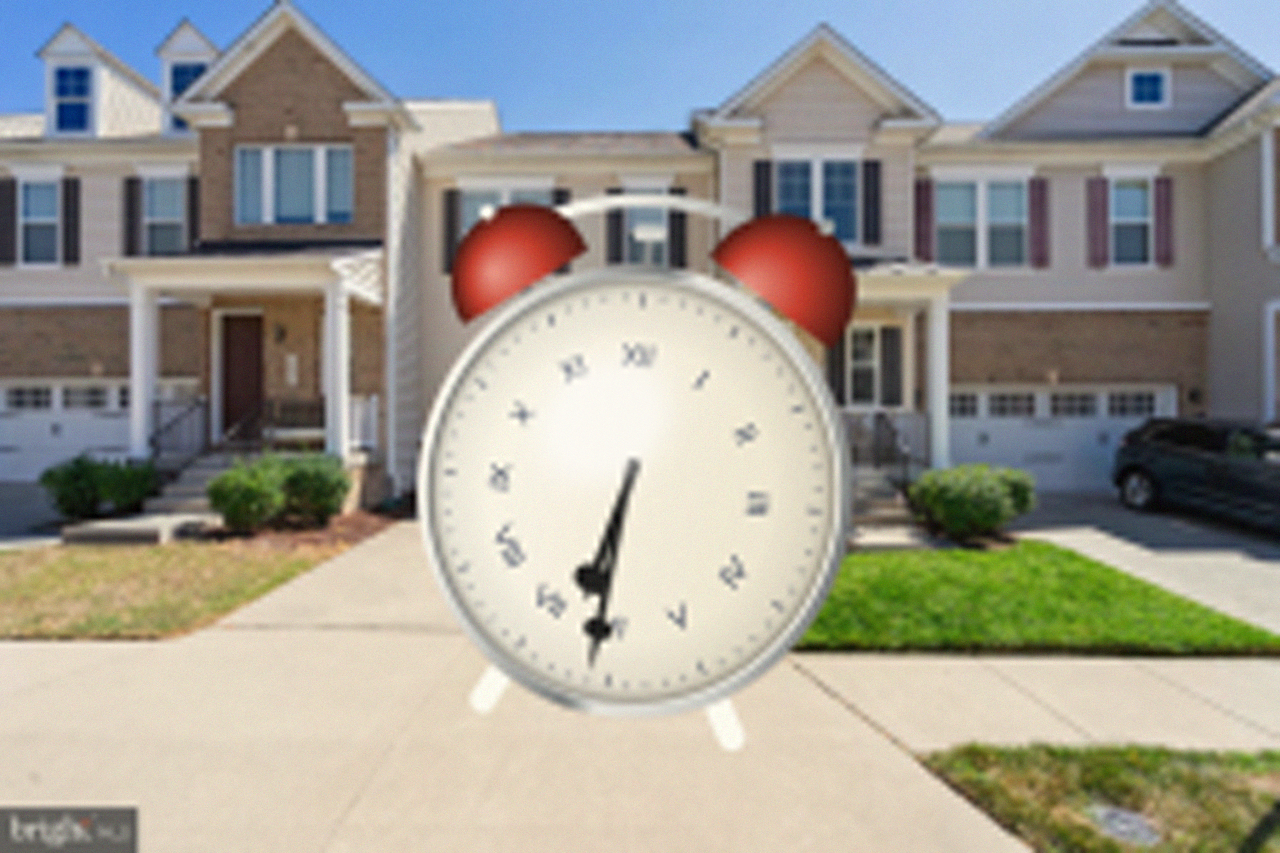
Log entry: 6 h 31 min
